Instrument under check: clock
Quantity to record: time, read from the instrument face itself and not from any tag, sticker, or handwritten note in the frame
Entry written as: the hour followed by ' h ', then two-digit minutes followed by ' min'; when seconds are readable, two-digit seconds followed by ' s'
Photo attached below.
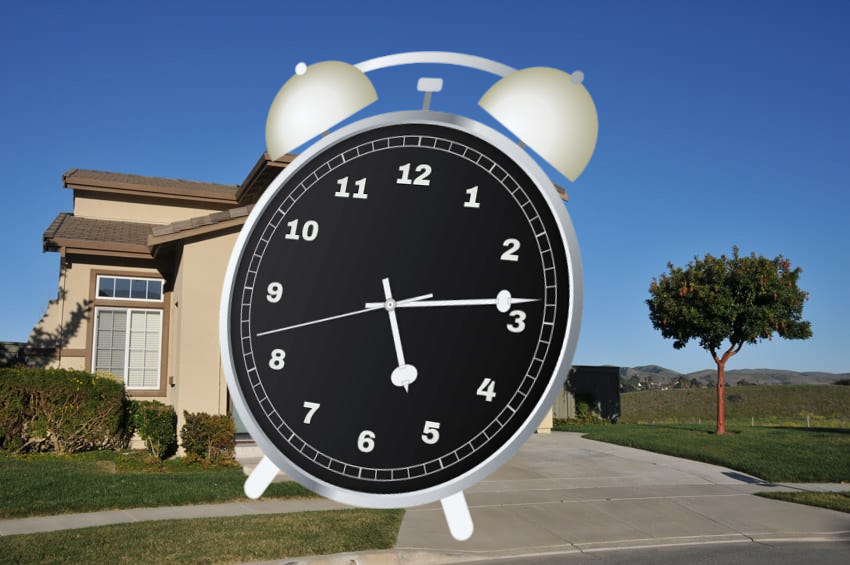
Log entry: 5 h 13 min 42 s
